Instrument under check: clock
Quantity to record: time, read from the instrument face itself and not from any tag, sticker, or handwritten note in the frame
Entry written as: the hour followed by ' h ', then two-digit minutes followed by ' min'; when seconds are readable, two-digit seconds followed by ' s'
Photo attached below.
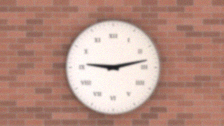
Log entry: 9 h 13 min
